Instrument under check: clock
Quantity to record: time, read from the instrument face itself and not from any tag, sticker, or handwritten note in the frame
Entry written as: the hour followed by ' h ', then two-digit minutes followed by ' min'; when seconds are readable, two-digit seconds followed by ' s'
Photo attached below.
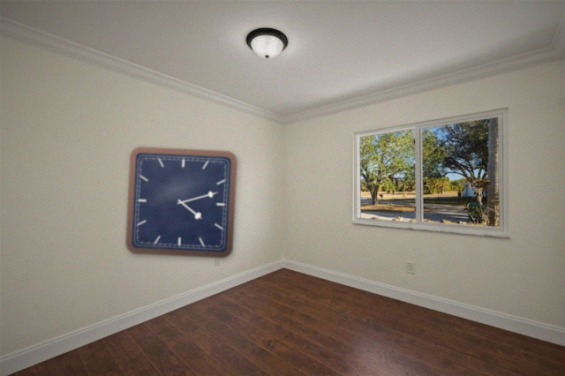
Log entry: 4 h 12 min
